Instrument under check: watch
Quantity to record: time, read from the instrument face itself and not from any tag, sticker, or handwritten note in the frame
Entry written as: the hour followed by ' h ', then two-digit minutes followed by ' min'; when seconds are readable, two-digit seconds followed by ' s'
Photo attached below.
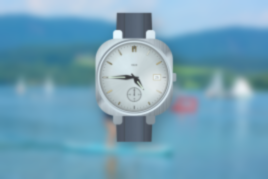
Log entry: 4 h 45 min
